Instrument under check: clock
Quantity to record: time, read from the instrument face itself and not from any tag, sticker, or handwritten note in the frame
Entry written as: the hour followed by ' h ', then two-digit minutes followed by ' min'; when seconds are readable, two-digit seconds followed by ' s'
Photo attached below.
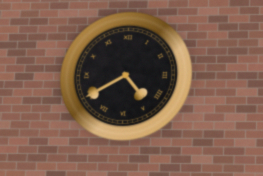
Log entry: 4 h 40 min
